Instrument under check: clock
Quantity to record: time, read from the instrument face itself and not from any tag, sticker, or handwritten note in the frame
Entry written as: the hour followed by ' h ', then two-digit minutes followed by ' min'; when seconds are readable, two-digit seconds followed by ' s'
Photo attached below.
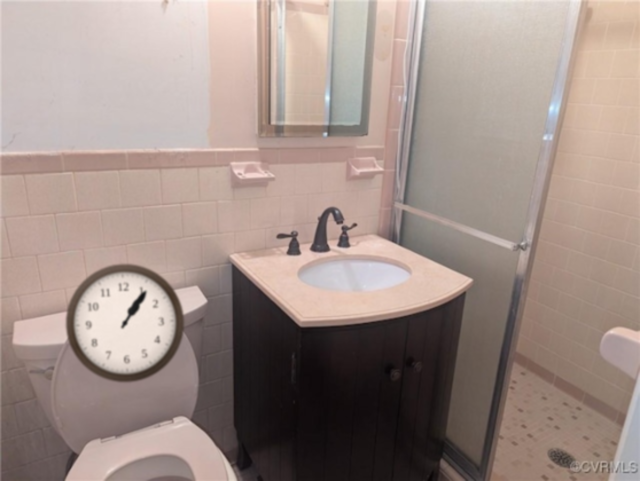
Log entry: 1 h 06 min
